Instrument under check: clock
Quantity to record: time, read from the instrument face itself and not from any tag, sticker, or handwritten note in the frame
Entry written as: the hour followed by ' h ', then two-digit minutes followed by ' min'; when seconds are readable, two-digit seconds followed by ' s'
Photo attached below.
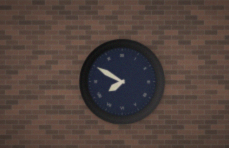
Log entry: 7 h 50 min
